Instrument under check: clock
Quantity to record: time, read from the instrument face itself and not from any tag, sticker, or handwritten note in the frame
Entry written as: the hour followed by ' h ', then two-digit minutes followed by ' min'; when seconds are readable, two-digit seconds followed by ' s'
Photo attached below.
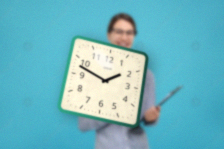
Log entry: 1 h 48 min
